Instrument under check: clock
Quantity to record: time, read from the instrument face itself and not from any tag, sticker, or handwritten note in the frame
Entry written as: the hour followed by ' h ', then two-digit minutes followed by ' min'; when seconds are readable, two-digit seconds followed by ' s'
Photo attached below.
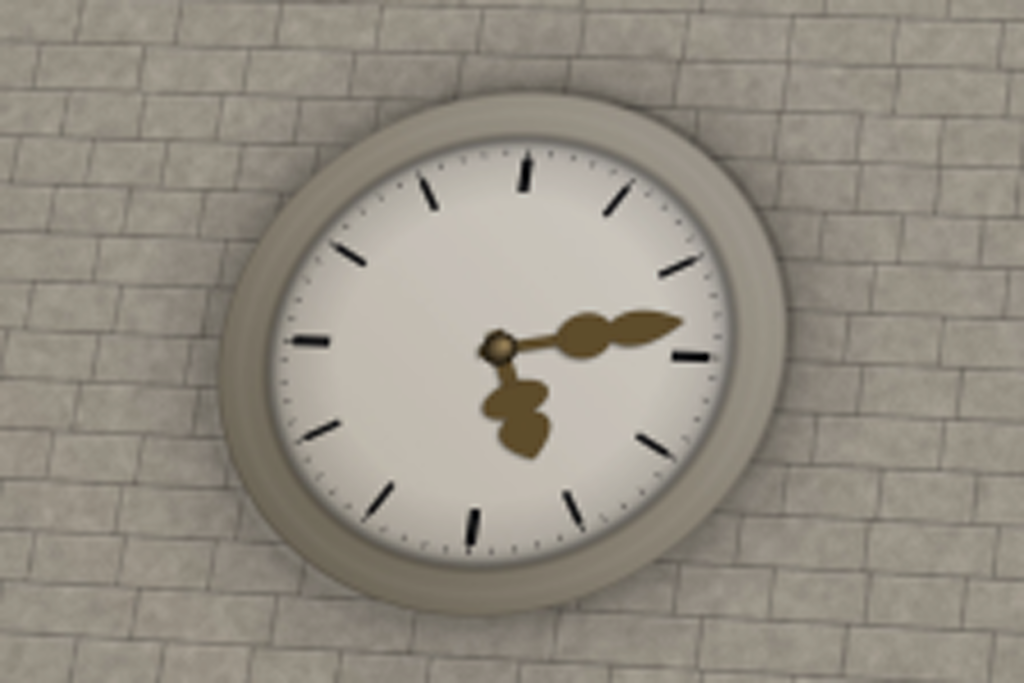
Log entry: 5 h 13 min
